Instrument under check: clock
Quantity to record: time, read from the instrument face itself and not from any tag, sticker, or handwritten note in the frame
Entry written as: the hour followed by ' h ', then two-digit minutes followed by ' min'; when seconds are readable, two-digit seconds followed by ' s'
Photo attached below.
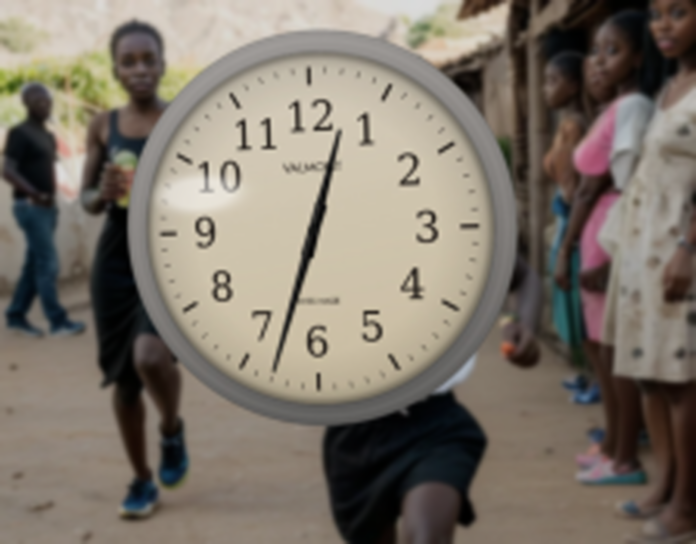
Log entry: 12 h 33 min
